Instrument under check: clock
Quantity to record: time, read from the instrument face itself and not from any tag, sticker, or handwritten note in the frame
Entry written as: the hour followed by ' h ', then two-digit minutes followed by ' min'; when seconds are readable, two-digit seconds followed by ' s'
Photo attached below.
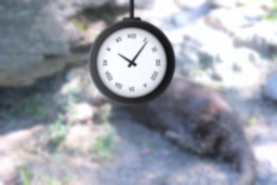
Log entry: 10 h 06 min
